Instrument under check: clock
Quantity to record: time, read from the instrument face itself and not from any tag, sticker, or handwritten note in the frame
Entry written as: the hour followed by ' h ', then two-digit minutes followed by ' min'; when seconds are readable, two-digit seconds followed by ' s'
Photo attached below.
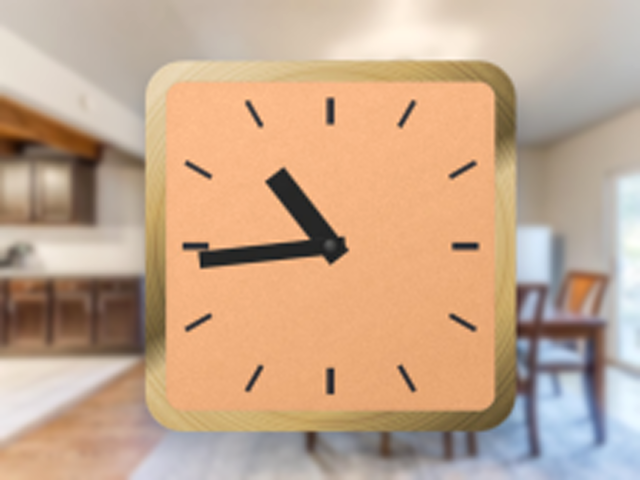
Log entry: 10 h 44 min
